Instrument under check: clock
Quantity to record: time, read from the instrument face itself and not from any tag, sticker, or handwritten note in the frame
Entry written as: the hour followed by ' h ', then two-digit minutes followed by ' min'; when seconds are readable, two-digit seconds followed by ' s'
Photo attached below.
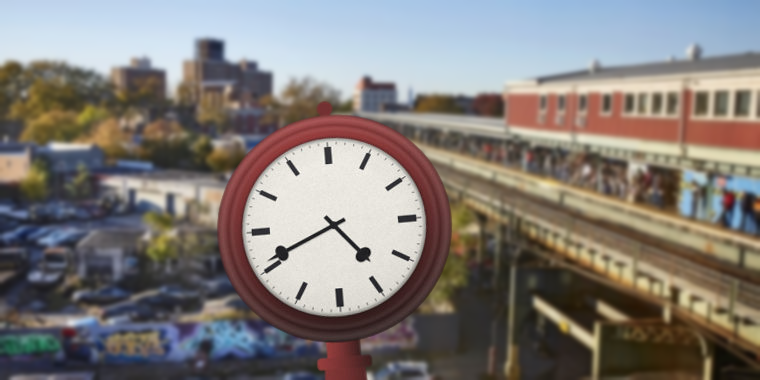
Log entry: 4 h 41 min
